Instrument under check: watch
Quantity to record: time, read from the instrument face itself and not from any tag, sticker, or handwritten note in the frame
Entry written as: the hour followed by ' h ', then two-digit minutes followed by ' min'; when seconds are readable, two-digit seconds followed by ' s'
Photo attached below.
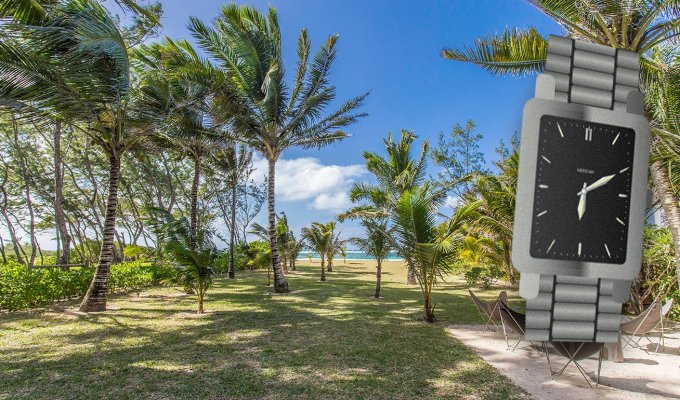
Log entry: 6 h 10 min
